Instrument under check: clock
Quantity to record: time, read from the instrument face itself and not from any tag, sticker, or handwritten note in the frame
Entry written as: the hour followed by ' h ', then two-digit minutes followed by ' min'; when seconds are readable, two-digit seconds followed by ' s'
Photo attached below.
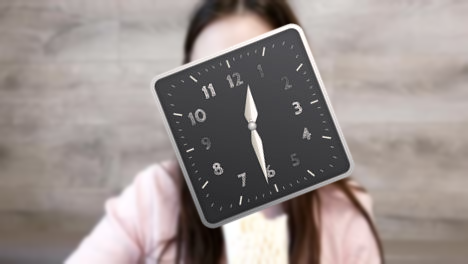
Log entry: 12 h 31 min
